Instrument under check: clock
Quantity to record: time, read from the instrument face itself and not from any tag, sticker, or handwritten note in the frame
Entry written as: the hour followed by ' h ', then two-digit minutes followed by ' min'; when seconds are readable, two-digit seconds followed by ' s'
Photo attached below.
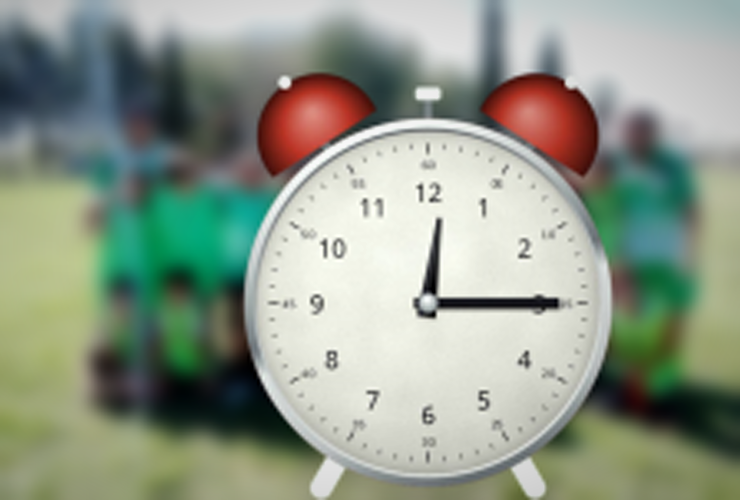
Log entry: 12 h 15 min
